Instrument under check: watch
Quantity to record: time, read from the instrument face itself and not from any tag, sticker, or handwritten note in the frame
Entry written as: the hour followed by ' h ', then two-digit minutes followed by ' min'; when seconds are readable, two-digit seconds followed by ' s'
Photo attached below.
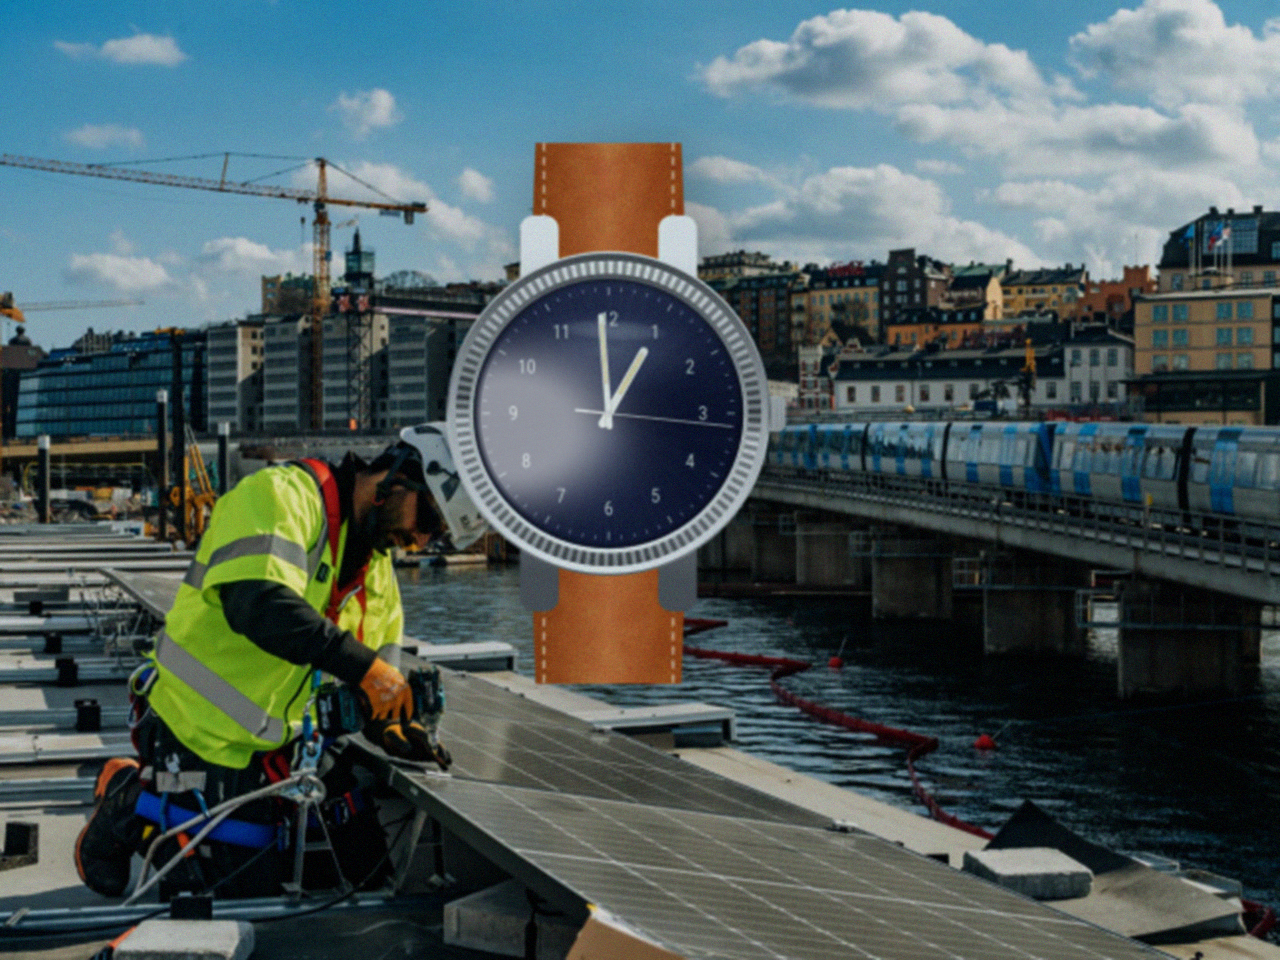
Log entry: 12 h 59 min 16 s
